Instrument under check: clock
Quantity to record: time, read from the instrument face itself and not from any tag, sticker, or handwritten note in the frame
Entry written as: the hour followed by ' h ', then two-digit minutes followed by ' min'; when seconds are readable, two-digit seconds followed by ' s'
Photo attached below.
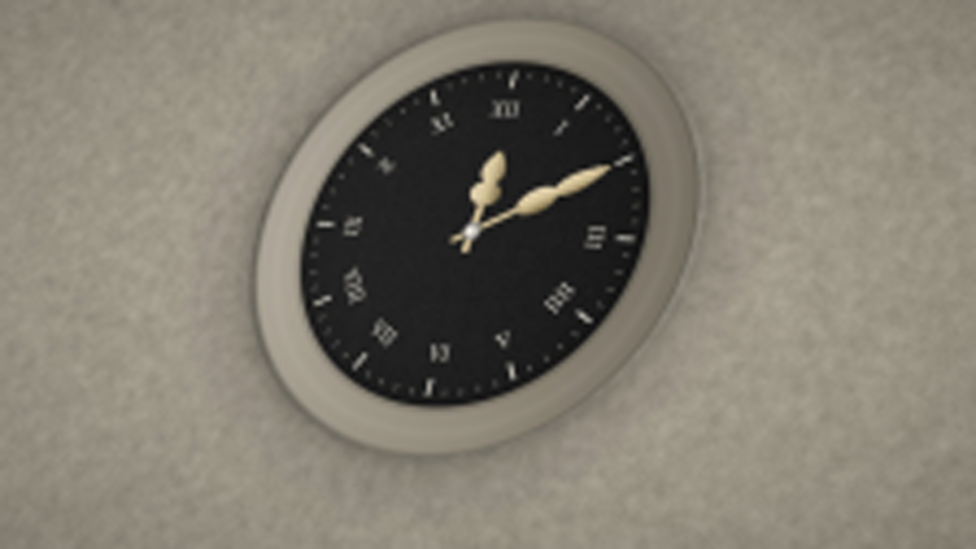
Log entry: 12 h 10 min
